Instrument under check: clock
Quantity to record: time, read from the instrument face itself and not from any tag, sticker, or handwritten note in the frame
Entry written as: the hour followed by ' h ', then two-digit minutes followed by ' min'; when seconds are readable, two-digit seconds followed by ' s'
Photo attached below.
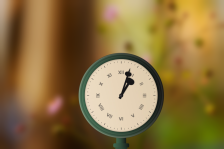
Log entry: 1 h 03 min
